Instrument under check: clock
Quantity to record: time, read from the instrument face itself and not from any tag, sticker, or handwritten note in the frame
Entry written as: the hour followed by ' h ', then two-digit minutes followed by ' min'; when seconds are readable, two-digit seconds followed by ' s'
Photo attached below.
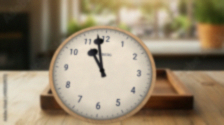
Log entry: 10 h 58 min
